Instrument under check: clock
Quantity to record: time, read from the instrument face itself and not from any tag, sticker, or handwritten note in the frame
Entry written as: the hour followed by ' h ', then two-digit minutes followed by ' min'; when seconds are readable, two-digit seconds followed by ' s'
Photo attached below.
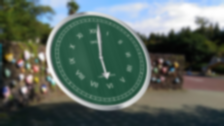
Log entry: 6 h 02 min
